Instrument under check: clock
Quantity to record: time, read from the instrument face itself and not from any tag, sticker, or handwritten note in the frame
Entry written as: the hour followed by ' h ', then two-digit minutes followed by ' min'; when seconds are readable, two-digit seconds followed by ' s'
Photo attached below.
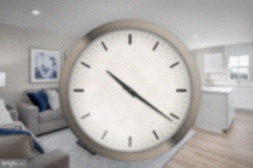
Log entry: 10 h 21 min
